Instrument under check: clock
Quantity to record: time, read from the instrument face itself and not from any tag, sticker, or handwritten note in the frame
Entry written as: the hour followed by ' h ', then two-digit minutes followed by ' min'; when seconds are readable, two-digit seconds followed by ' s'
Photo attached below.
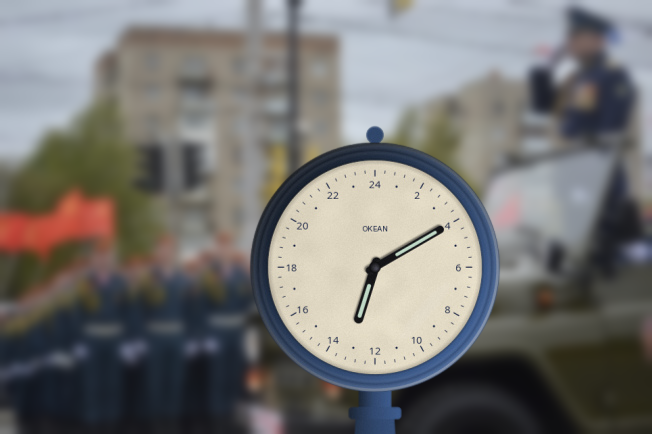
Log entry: 13 h 10 min
